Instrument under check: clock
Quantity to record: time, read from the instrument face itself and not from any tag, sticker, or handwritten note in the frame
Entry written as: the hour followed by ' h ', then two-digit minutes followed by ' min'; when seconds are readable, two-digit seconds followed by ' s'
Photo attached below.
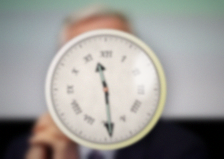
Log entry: 11 h 29 min
